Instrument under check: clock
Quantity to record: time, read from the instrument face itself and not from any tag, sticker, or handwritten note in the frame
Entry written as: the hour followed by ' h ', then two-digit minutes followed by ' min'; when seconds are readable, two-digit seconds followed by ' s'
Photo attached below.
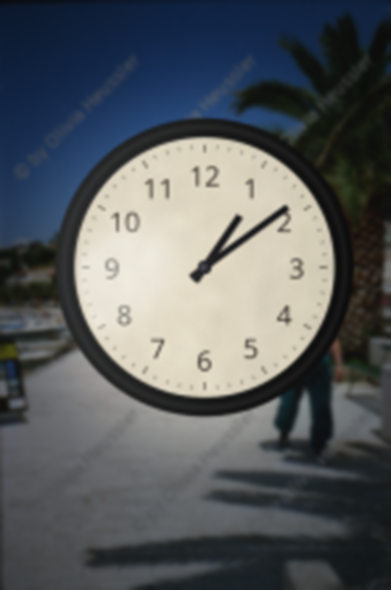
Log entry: 1 h 09 min
